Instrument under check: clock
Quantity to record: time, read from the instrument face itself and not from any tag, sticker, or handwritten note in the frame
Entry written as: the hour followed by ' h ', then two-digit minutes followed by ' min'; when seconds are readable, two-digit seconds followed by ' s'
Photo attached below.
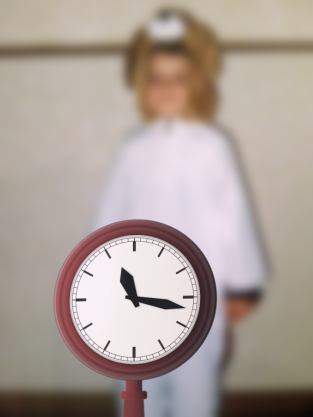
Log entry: 11 h 17 min
